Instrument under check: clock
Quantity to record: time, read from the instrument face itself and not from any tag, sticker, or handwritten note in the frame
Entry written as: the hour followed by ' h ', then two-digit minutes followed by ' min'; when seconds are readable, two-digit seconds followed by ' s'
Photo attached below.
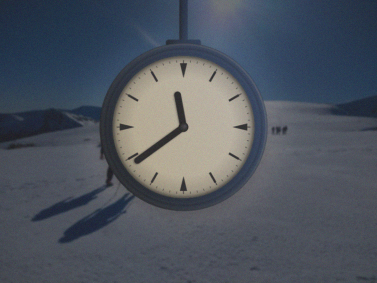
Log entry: 11 h 39 min
